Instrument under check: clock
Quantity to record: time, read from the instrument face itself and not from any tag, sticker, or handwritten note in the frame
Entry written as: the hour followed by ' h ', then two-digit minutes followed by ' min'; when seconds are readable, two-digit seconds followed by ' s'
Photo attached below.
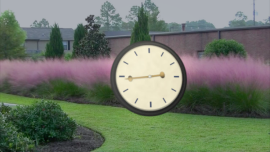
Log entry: 2 h 44 min
